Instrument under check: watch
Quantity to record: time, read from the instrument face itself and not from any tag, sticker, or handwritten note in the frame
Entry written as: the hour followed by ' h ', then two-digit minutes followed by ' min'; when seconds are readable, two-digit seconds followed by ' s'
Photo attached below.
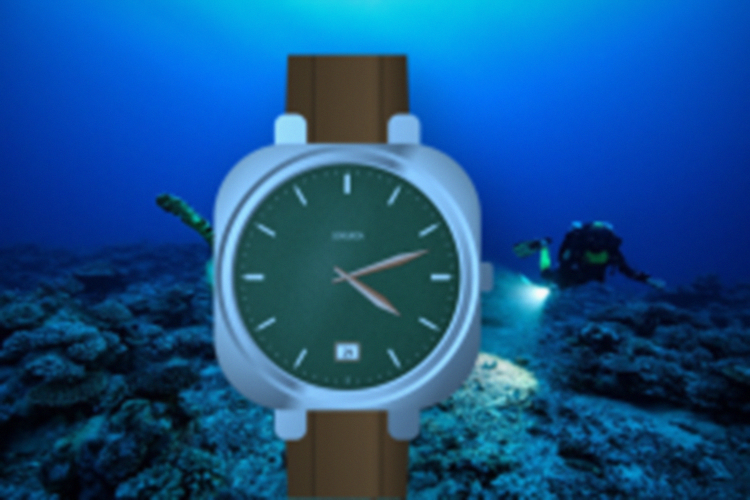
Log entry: 4 h 12 min
